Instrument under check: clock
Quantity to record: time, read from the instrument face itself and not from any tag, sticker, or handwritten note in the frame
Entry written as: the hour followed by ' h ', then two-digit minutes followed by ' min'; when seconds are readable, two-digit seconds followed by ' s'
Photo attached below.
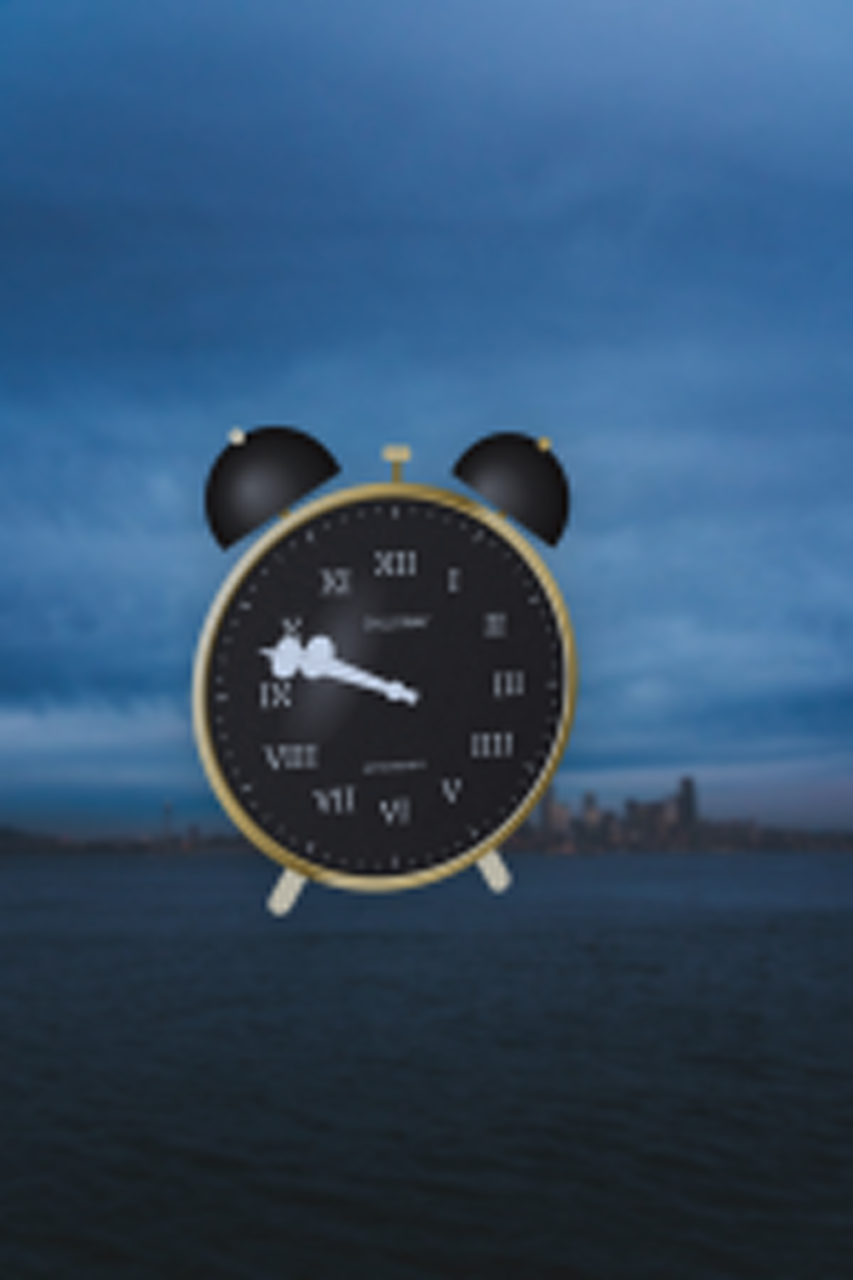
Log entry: 9 h 48 min
